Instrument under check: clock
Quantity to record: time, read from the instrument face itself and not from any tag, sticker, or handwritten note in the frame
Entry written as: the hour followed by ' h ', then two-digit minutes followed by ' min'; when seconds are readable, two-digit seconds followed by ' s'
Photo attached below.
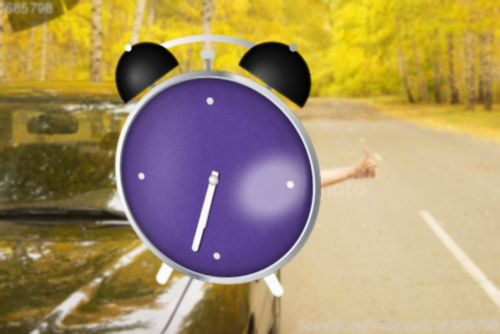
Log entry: 6 h 33 min
